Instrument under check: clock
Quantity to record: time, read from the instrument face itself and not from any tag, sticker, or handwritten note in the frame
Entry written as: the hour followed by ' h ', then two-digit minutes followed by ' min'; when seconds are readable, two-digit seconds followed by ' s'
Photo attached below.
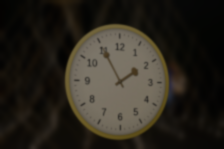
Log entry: 1 h 55 min
